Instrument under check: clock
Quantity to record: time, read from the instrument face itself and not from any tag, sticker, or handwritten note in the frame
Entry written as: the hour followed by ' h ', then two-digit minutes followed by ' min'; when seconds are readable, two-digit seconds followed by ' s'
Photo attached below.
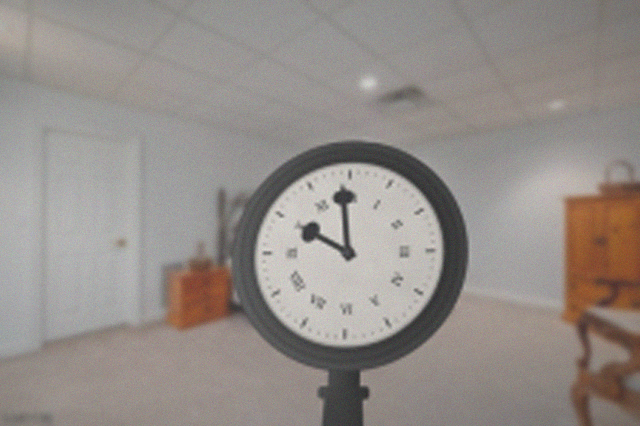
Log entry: 9 h 59 min
